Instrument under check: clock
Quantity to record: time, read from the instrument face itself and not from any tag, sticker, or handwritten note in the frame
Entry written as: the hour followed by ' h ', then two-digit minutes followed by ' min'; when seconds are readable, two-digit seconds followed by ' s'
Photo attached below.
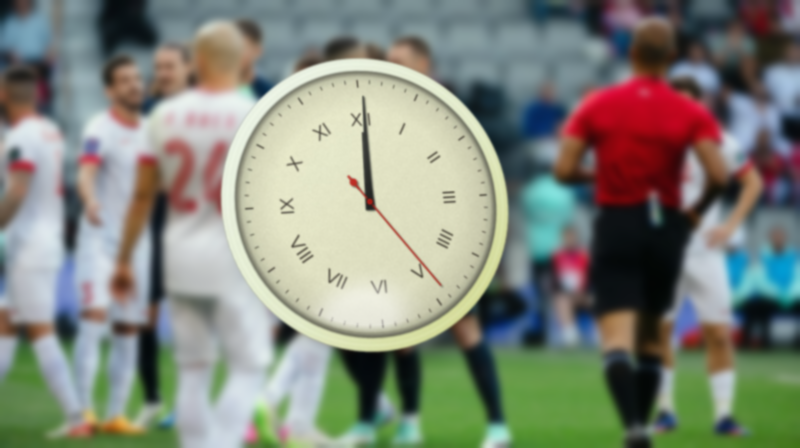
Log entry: 12 h 00 min 24 s
